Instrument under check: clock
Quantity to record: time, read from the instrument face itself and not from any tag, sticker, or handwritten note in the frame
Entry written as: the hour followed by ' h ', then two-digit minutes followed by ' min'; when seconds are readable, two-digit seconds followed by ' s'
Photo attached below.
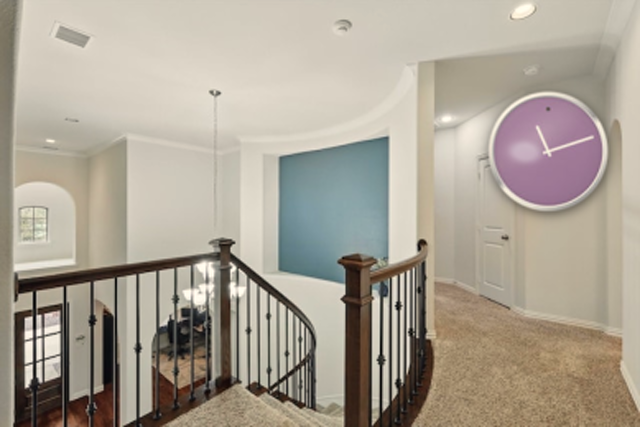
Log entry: 11 h 12 min
